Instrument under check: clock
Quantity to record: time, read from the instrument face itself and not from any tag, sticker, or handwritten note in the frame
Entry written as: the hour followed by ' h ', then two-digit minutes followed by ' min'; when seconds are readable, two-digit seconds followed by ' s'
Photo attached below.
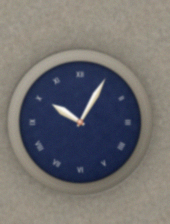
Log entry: 10 h 05 min
